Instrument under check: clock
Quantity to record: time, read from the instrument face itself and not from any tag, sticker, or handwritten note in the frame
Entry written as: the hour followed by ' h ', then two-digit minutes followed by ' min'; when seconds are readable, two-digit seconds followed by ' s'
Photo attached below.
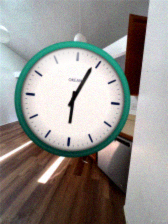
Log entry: 6 h 04 min
